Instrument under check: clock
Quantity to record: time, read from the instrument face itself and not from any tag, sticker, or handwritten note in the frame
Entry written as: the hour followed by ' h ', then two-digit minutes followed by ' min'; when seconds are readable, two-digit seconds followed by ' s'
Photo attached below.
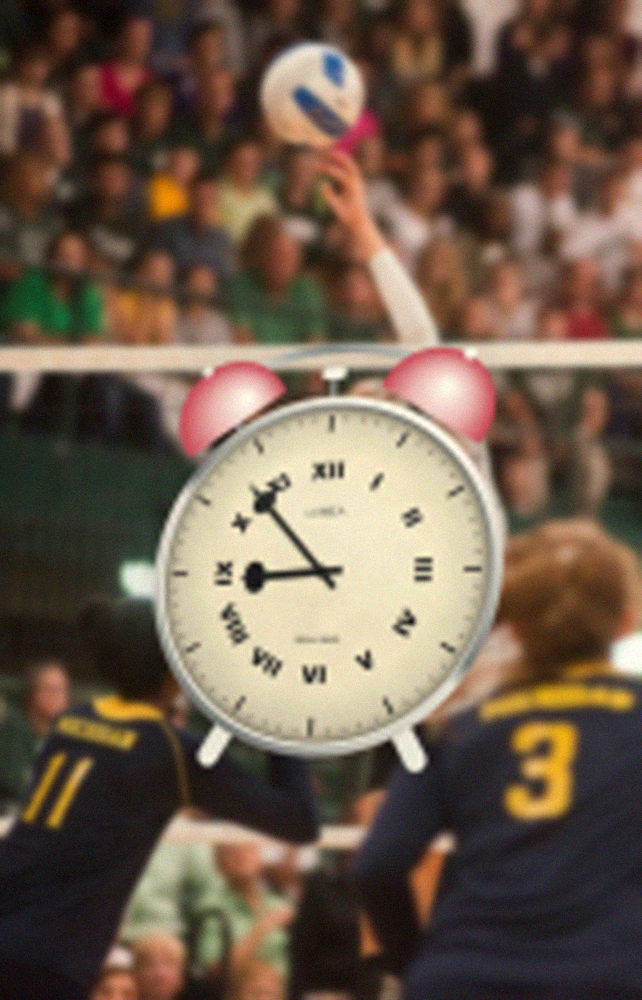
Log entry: 8 h 53 min
